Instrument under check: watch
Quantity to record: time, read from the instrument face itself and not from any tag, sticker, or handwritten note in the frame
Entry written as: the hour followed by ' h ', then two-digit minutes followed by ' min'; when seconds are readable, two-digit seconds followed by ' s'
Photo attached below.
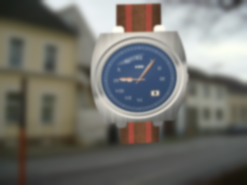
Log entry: 9 h 06 min
